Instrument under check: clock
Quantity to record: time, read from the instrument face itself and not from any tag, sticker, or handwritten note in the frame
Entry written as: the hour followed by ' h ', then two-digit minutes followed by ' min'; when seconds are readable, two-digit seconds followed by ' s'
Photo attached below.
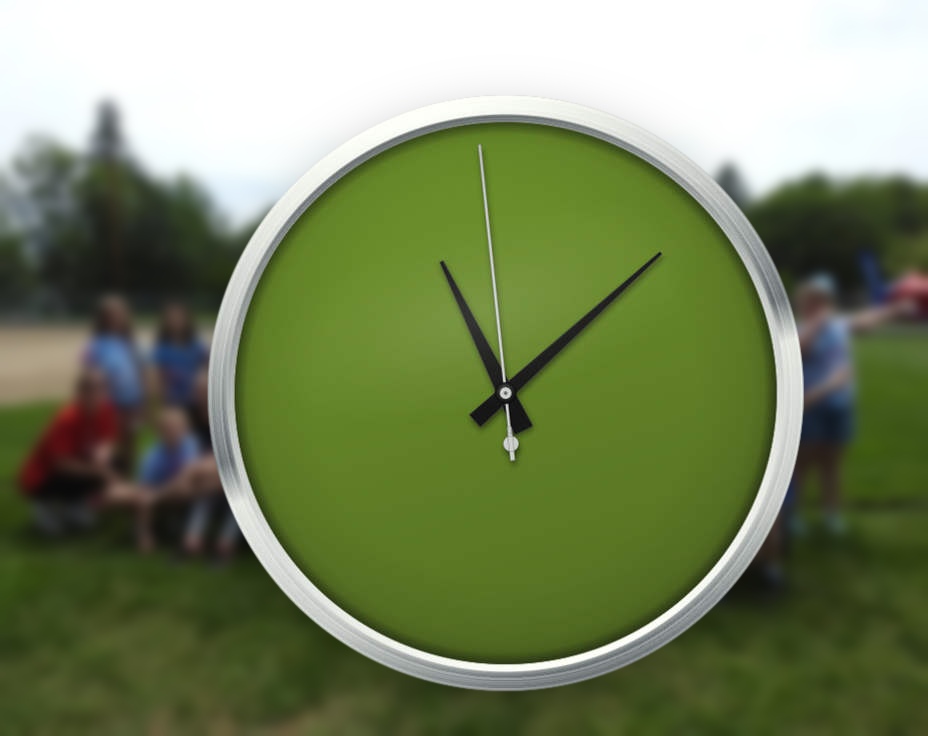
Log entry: 11 h 07 min 59 s
